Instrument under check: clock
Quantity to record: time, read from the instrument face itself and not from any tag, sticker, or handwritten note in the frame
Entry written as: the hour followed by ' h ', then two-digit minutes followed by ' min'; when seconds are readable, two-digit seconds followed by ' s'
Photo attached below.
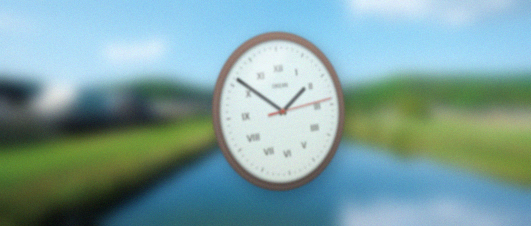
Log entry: 1 h 51 min 14 s
